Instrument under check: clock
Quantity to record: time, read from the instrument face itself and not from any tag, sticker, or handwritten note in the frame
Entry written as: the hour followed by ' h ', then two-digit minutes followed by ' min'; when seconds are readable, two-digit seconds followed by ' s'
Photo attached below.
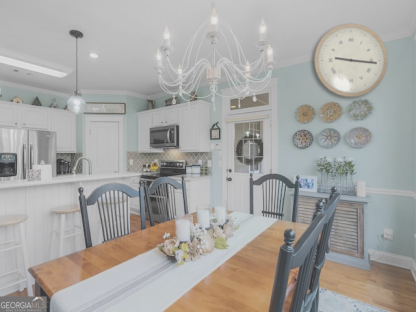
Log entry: 9 h 16 min
